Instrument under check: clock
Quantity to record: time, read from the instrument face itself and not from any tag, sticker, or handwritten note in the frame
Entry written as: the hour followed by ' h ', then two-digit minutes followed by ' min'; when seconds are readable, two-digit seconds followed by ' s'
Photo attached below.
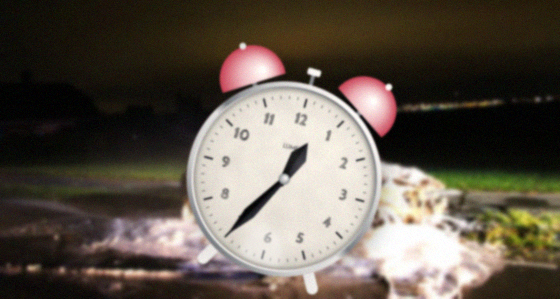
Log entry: 12 h 35 min
